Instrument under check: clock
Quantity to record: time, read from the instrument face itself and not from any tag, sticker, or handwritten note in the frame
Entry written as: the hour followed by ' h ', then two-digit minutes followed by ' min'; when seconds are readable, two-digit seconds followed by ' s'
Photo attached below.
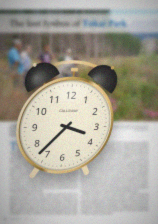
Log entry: 3 h 37 min
